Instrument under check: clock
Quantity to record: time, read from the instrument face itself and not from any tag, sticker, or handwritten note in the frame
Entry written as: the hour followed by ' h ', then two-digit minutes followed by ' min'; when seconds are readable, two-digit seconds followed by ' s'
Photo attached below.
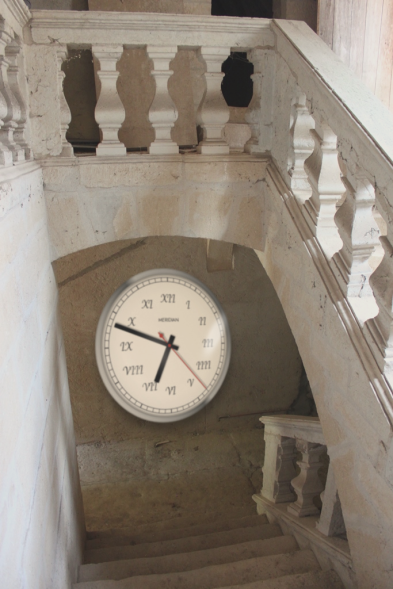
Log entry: 6 h 48 min 23 s
